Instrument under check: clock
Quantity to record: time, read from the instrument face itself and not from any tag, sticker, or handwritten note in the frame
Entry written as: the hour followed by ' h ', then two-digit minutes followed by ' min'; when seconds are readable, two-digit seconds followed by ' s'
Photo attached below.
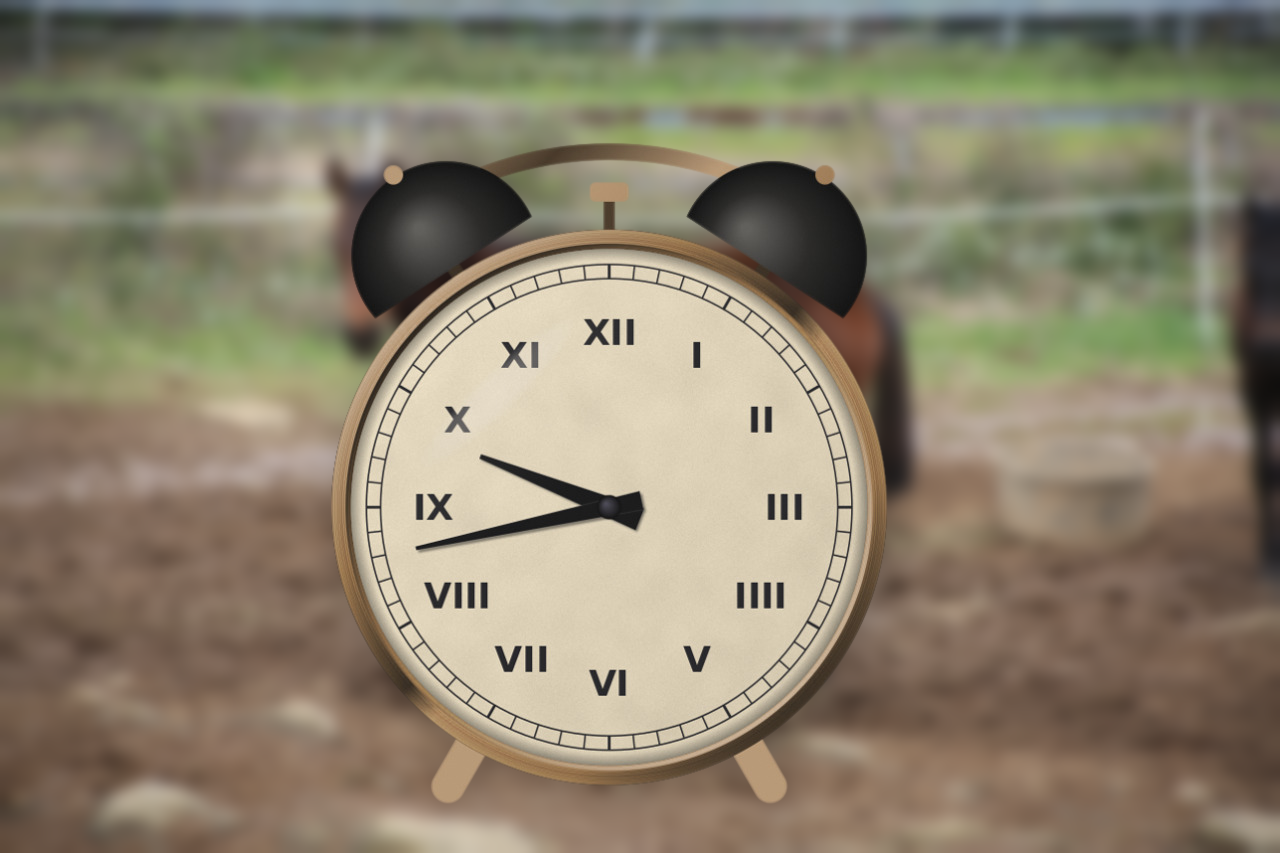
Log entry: 9 h 43 min
